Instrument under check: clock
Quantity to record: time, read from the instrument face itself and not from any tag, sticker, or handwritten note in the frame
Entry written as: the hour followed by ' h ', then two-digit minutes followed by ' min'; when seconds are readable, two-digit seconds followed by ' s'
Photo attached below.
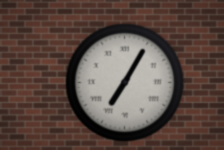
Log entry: 7 h 05 min
